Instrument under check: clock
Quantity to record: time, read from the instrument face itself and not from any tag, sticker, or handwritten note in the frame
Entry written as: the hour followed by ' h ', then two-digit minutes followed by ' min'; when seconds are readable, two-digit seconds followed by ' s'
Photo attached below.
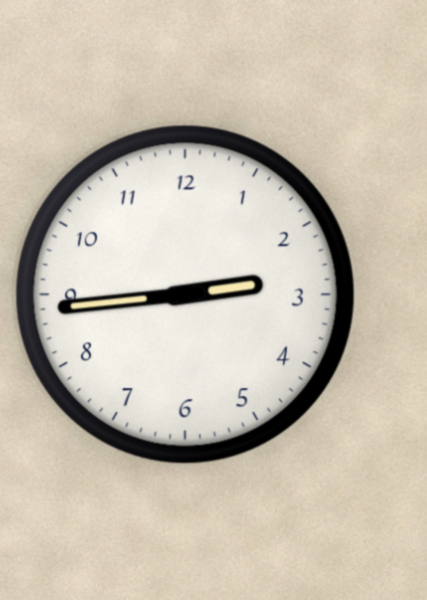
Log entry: 2 h 44 min
